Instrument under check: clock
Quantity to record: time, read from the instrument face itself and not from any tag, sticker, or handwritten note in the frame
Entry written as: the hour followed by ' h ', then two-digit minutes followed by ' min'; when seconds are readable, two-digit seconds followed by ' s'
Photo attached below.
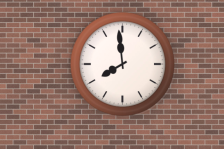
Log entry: 7 h 59 min
